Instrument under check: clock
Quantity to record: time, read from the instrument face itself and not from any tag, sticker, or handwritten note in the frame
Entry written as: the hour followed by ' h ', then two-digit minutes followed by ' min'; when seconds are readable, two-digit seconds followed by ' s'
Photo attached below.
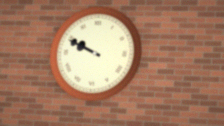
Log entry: 9 h 49 min
